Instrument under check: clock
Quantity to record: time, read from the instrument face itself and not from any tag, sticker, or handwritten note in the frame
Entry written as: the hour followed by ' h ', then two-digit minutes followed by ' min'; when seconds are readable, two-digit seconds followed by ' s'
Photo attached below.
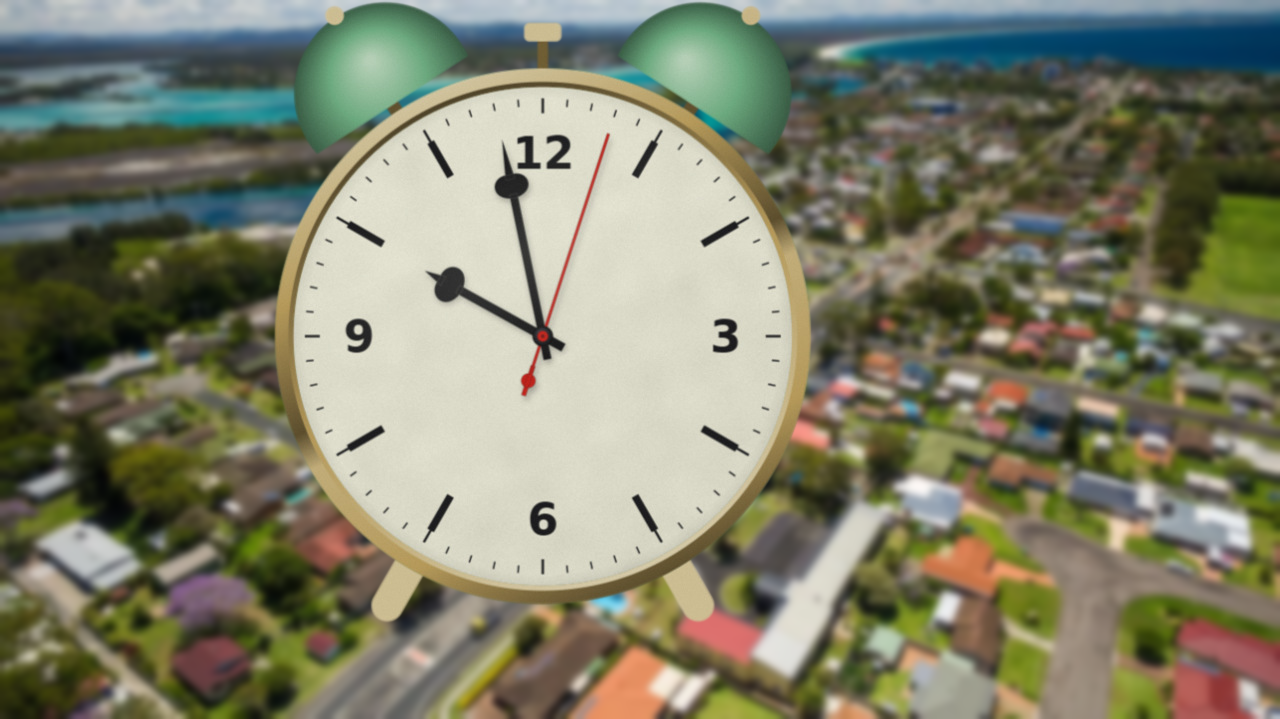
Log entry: 9 h 58 min 03 s
